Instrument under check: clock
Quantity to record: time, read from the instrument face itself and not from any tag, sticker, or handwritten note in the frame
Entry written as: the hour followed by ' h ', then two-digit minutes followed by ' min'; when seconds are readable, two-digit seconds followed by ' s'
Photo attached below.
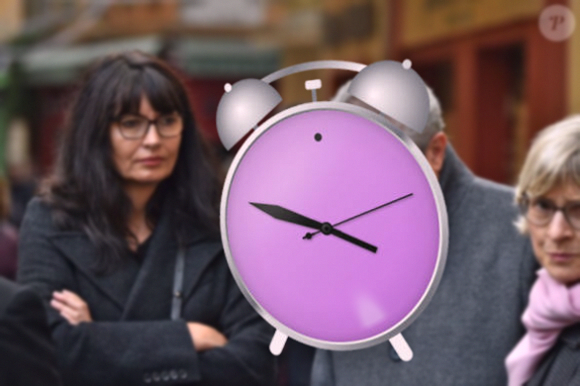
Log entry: 3 h 48 min 12 s
